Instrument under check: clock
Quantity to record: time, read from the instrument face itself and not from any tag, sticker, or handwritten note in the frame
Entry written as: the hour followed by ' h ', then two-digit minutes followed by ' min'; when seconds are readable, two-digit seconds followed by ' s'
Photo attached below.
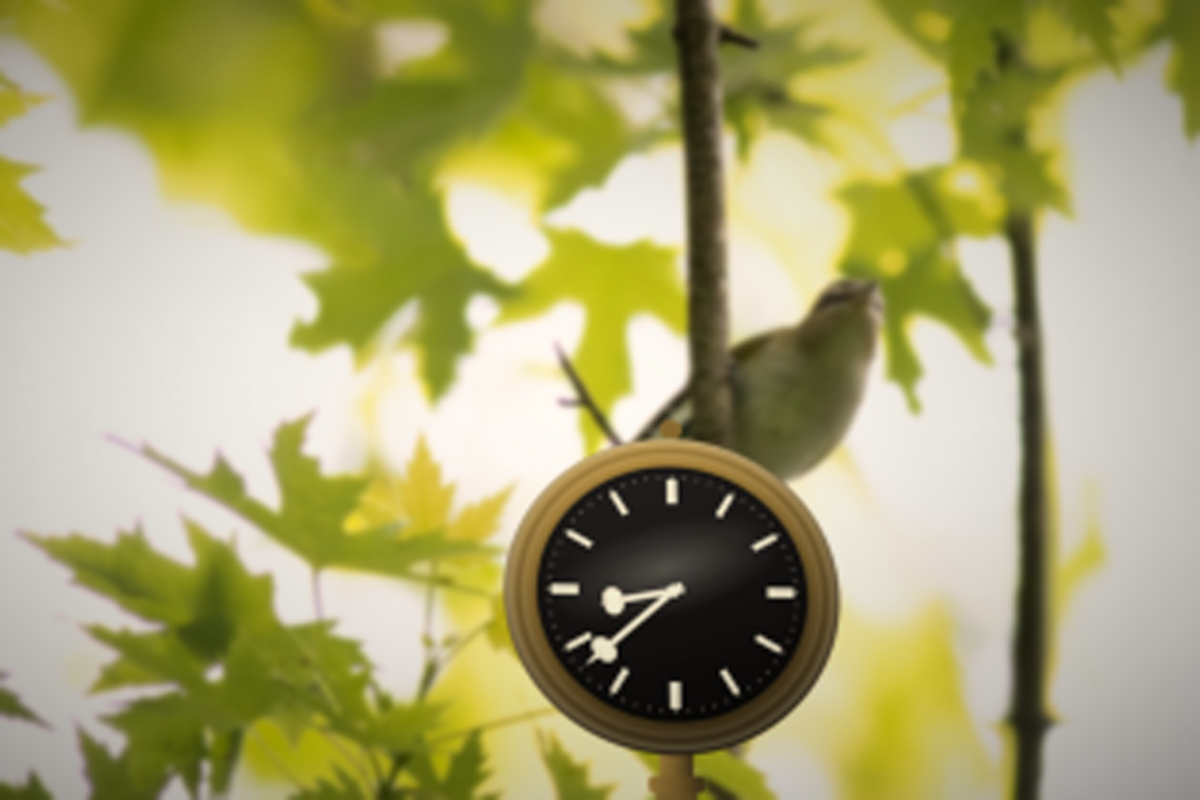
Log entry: 8 h 38 min
